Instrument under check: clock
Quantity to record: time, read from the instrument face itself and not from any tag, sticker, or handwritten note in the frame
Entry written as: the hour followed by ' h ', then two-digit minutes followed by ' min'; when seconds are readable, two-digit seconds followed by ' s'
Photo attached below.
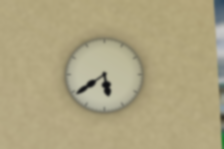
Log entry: 5 h 39 min
